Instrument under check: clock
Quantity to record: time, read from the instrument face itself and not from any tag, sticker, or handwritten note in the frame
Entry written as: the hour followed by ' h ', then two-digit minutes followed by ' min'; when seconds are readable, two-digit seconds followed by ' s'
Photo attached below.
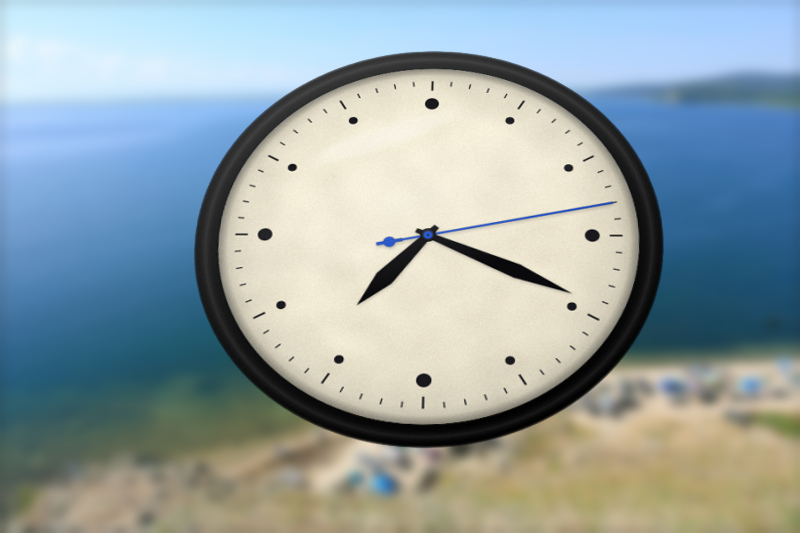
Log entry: 7 h 19 min 13 s
